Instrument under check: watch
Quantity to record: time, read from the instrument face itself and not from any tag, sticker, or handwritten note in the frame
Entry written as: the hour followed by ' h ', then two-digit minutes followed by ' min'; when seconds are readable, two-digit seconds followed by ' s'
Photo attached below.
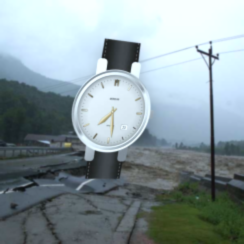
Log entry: 7 h 29 min
